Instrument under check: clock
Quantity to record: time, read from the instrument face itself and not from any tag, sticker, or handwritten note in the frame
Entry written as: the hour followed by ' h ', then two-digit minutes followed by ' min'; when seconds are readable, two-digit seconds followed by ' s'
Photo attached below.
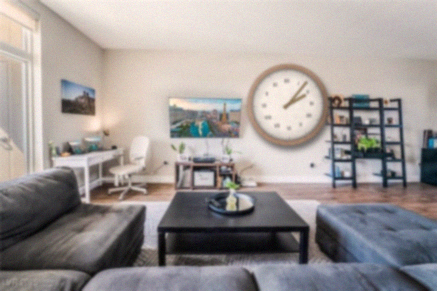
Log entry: 2 h 07 min
